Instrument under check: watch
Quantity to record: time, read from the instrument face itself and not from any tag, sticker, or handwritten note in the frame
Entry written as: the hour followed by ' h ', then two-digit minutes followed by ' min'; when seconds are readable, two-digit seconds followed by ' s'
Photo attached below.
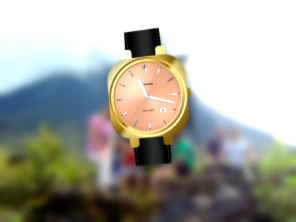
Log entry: 11 h 18 min
